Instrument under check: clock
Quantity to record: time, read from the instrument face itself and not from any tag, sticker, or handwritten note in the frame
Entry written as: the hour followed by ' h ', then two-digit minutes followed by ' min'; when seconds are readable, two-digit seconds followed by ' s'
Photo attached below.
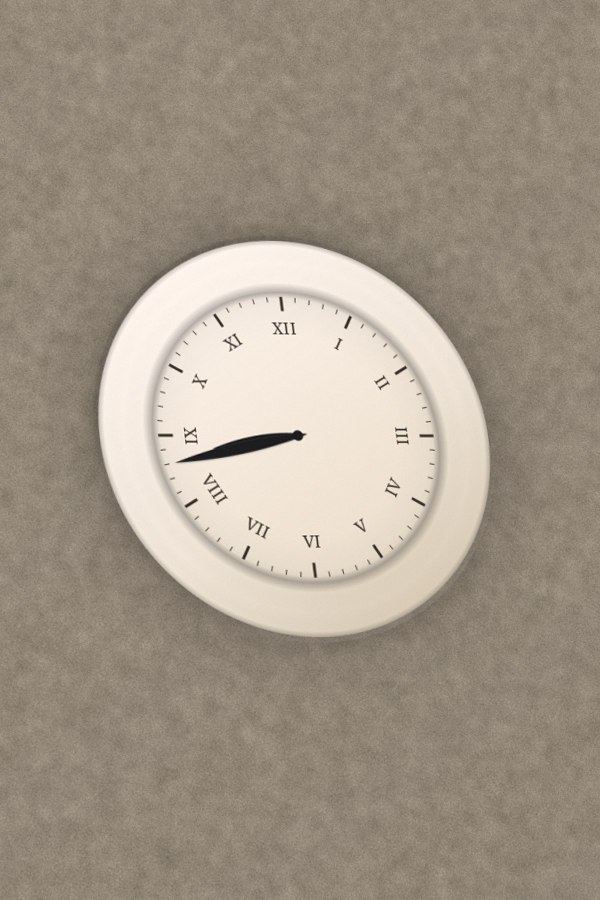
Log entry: 8 h 43 min
